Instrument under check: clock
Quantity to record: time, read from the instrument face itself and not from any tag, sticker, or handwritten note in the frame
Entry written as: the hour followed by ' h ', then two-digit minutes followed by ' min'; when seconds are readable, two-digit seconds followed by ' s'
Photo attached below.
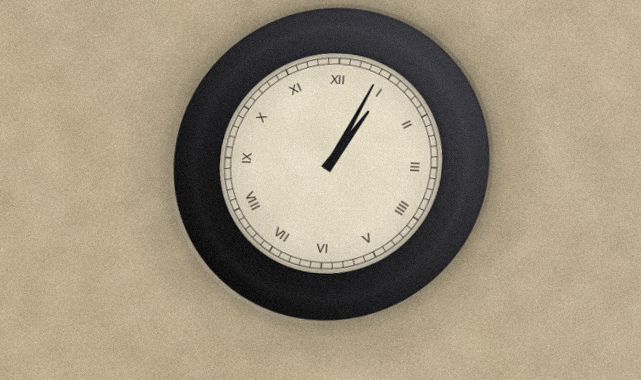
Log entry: 1 h 04 min
